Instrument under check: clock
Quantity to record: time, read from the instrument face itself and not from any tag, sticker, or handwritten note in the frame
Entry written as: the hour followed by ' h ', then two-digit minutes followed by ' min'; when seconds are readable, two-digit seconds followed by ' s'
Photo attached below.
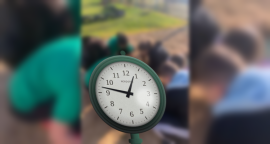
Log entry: 12 h 47 min
